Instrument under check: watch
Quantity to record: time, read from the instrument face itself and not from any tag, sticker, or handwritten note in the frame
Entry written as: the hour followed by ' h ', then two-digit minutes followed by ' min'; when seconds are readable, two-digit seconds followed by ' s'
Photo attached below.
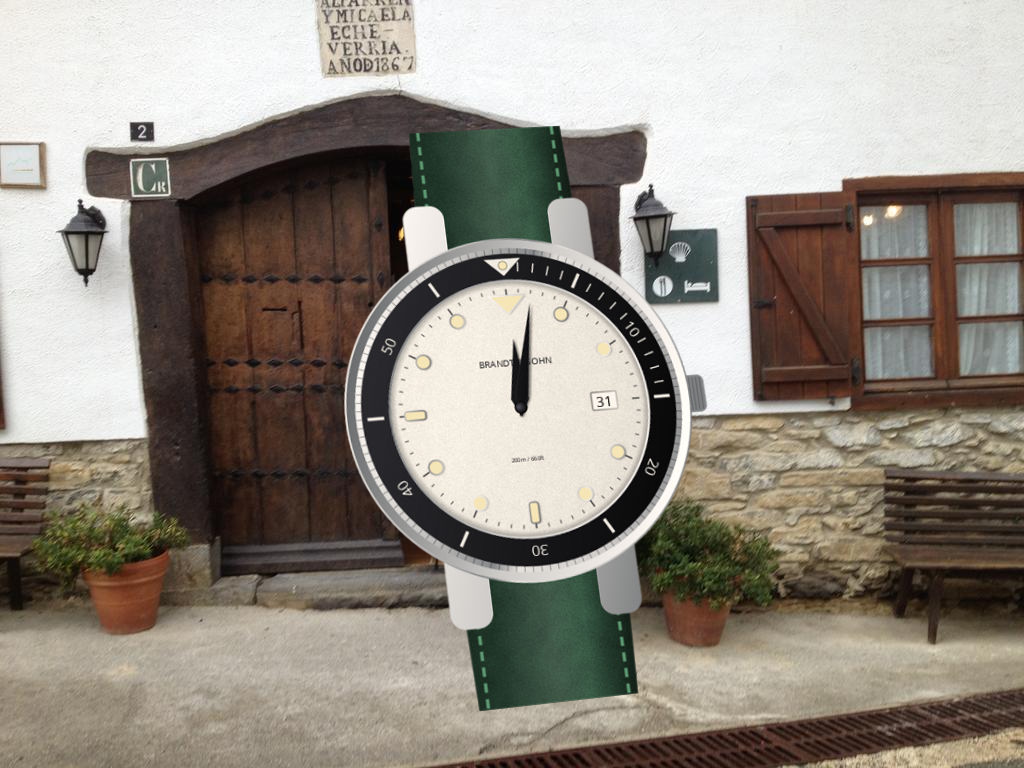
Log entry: 12 h 02 min
